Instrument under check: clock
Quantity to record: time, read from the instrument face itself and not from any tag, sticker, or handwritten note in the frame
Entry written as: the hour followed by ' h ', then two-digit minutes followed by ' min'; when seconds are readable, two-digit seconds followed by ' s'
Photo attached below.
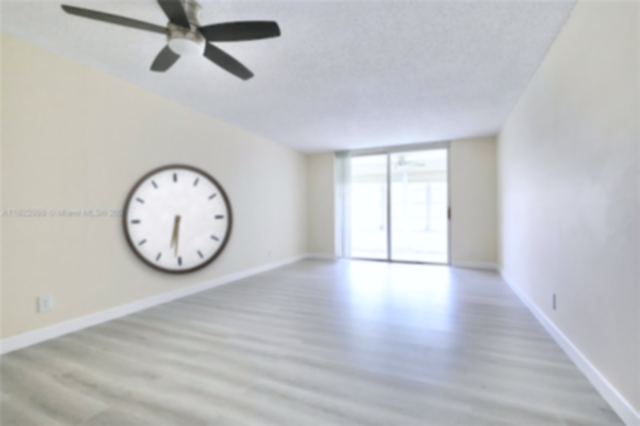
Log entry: 6 h 31 min
